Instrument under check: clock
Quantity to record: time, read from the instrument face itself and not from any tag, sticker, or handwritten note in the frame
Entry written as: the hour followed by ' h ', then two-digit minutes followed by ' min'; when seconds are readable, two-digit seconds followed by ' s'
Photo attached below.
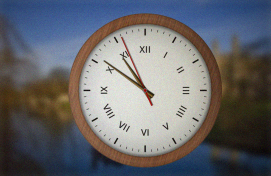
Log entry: 10 h 50 min 56 s
